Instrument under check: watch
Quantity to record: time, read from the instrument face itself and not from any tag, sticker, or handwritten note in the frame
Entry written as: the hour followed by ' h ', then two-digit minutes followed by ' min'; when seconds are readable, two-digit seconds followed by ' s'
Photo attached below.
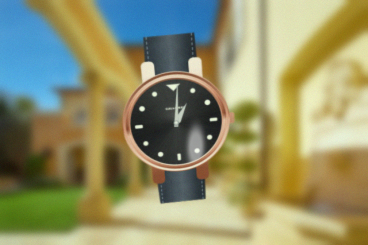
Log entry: 1 h 01 min
